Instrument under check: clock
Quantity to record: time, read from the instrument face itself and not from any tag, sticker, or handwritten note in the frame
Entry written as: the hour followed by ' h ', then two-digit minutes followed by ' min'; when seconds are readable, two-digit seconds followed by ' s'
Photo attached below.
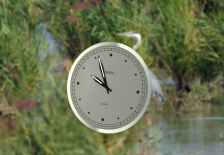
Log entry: 9 h 56 min
